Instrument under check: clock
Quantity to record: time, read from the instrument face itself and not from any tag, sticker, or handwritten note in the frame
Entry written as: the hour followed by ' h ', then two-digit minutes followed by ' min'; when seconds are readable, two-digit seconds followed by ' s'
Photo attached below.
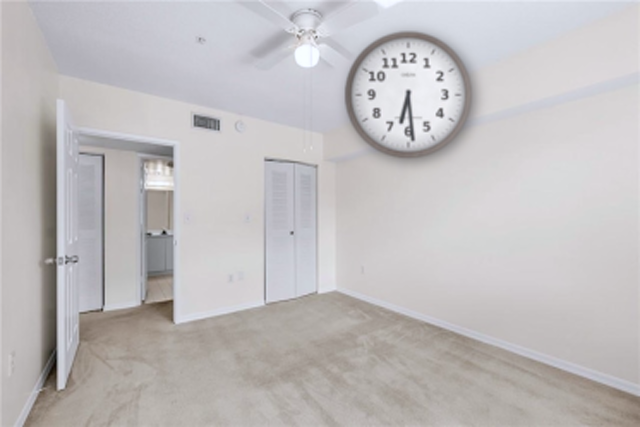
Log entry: 6 h 29 min
